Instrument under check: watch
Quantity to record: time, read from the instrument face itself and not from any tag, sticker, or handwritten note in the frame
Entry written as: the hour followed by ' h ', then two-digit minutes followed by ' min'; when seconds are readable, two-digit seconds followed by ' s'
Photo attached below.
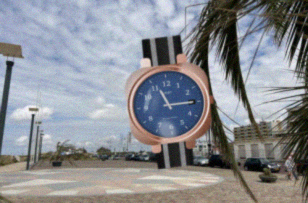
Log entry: 11 h 15 min
